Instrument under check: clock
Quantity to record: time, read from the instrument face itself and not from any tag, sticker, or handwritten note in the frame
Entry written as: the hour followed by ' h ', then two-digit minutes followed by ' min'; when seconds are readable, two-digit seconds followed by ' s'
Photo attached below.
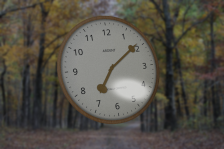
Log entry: 7 h 09 min
